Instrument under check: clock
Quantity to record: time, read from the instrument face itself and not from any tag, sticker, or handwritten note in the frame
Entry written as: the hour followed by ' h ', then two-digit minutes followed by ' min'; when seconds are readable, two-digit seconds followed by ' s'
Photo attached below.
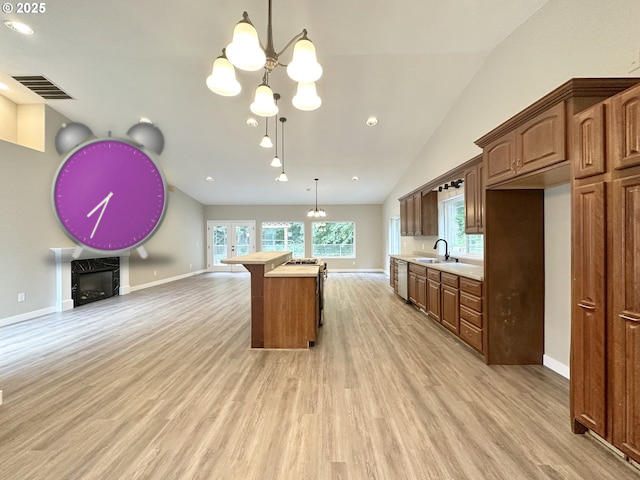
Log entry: 7 h 34 min
